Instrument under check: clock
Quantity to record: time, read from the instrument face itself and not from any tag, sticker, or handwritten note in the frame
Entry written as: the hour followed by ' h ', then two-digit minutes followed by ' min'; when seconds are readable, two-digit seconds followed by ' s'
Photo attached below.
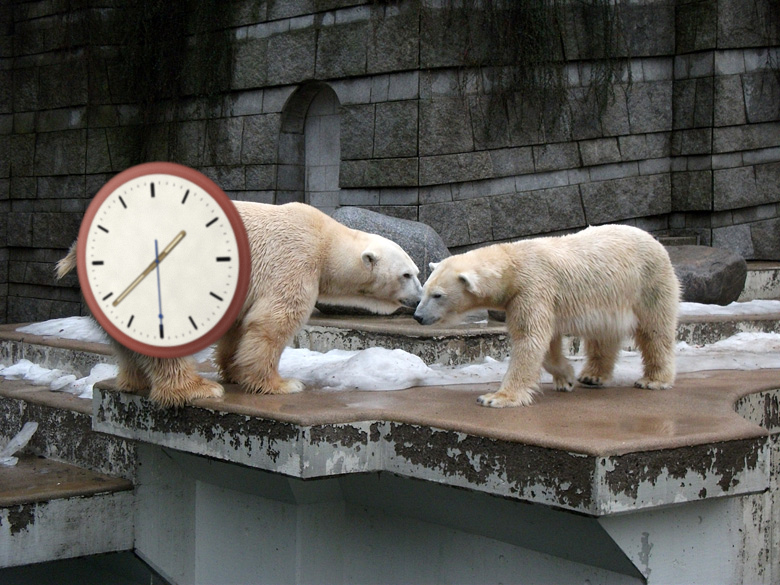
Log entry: 1 h 38 min 30 s
